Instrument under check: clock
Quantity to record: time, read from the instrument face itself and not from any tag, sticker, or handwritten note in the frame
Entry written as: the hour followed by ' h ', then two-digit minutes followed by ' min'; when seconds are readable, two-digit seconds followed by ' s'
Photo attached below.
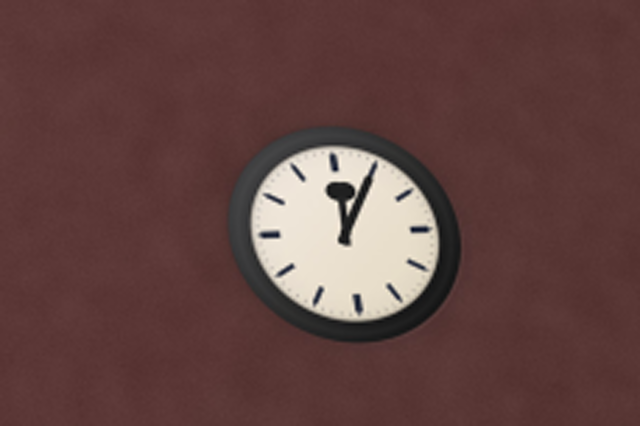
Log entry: 12 h 05 min
